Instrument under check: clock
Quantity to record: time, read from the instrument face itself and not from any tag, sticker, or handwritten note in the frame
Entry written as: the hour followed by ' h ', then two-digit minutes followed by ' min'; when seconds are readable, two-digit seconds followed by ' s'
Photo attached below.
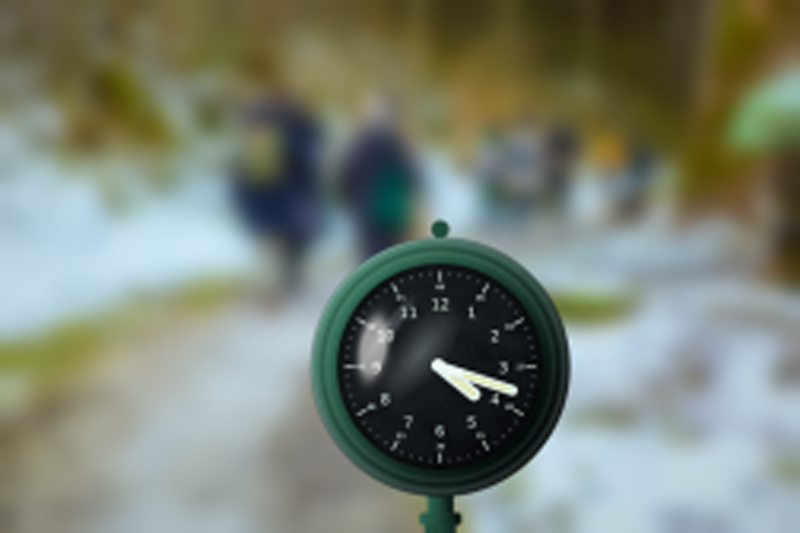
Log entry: 4 h 18 min
